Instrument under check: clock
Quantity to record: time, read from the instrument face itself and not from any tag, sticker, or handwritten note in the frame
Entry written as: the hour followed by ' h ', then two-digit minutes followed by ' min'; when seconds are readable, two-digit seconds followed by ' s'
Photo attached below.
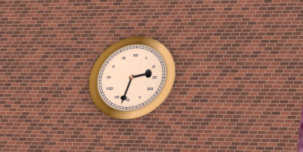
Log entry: 2 h 32 min
